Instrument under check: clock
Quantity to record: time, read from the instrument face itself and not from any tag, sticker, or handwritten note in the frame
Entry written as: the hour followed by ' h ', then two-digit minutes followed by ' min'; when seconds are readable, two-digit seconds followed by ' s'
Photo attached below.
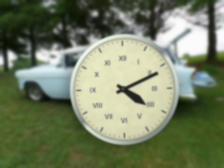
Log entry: 4 h 11 min
